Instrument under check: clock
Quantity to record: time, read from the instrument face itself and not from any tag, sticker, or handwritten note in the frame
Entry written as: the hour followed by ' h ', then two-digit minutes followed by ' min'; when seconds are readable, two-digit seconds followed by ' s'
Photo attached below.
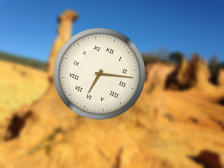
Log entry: 6 h 12 min
